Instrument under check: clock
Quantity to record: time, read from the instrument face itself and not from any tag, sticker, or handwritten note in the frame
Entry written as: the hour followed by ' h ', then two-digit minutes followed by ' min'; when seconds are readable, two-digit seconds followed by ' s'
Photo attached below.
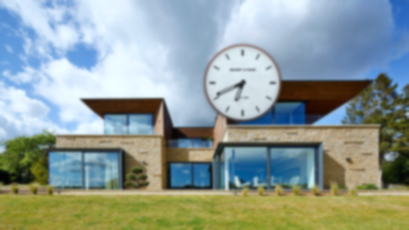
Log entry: 6 h 41 min
